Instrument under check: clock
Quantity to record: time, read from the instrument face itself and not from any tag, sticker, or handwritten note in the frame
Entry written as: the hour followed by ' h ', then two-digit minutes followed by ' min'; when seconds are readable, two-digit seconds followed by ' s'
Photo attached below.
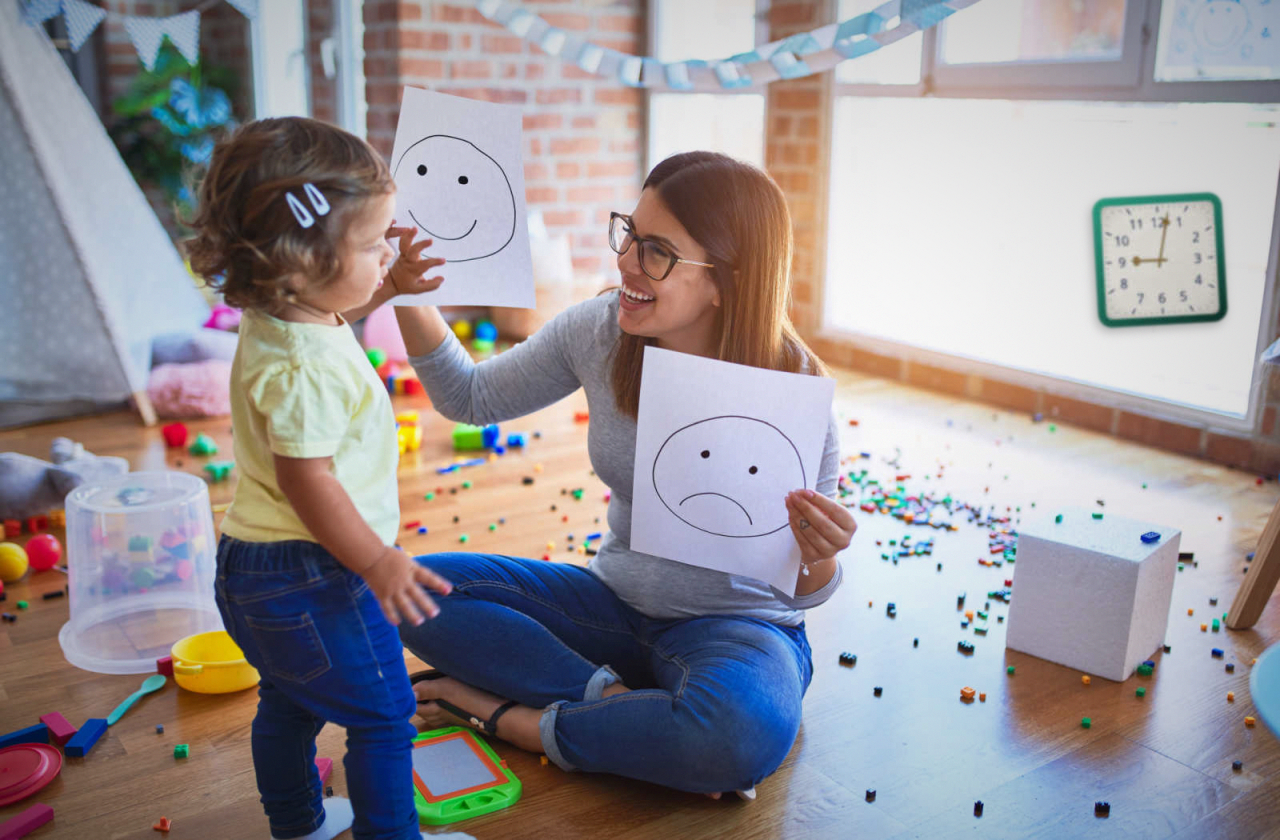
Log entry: 9 h 02 min
